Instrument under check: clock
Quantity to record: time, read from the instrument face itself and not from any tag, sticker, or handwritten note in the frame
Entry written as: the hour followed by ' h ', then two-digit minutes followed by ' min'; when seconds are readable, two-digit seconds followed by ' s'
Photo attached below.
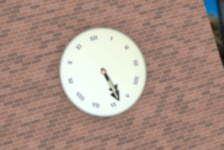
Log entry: 5 h 28 min
